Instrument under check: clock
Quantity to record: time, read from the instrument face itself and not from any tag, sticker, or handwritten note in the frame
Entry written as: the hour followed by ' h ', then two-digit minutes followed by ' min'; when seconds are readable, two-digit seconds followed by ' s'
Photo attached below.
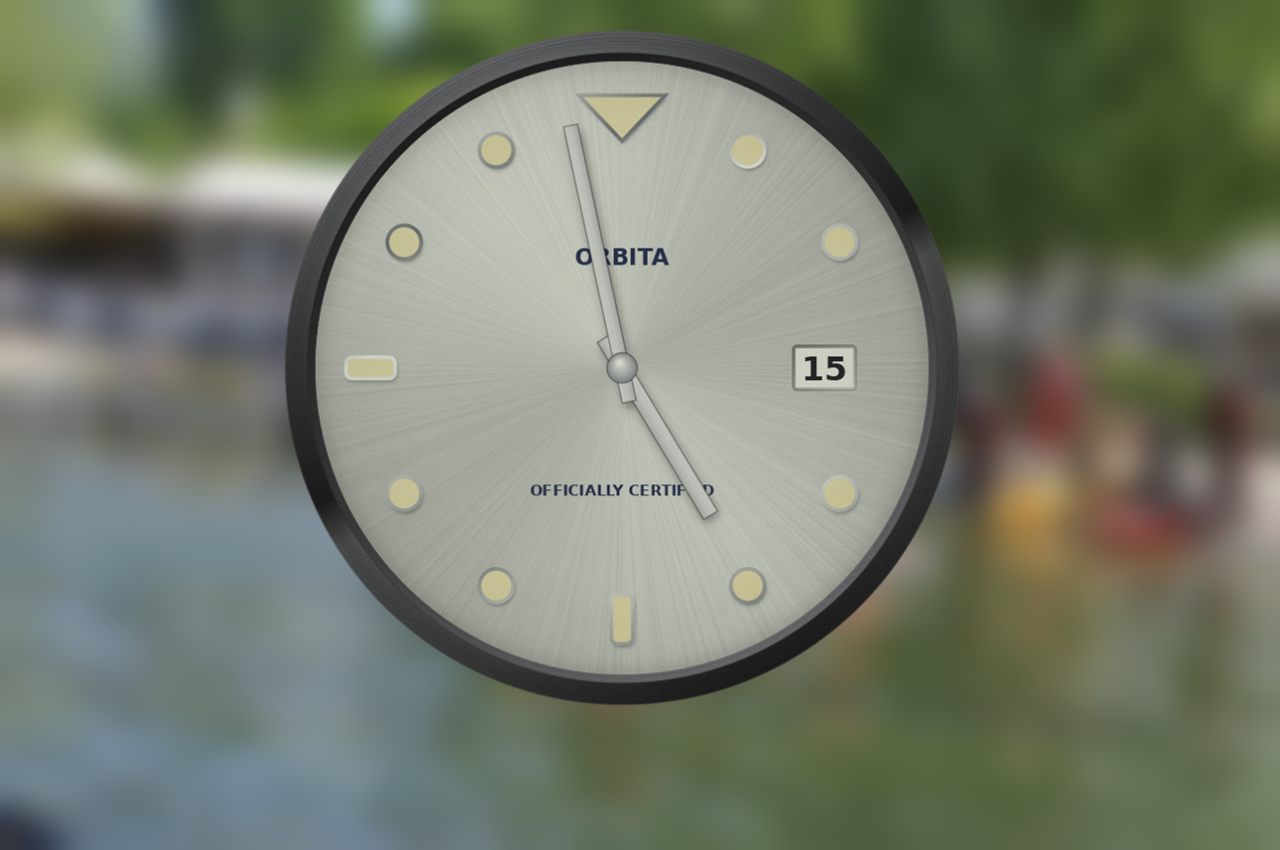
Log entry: 4 h 58 min
